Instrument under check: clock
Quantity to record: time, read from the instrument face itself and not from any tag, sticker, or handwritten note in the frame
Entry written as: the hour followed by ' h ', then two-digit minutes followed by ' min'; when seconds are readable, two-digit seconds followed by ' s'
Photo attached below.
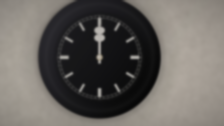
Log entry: 12 h 00 min
